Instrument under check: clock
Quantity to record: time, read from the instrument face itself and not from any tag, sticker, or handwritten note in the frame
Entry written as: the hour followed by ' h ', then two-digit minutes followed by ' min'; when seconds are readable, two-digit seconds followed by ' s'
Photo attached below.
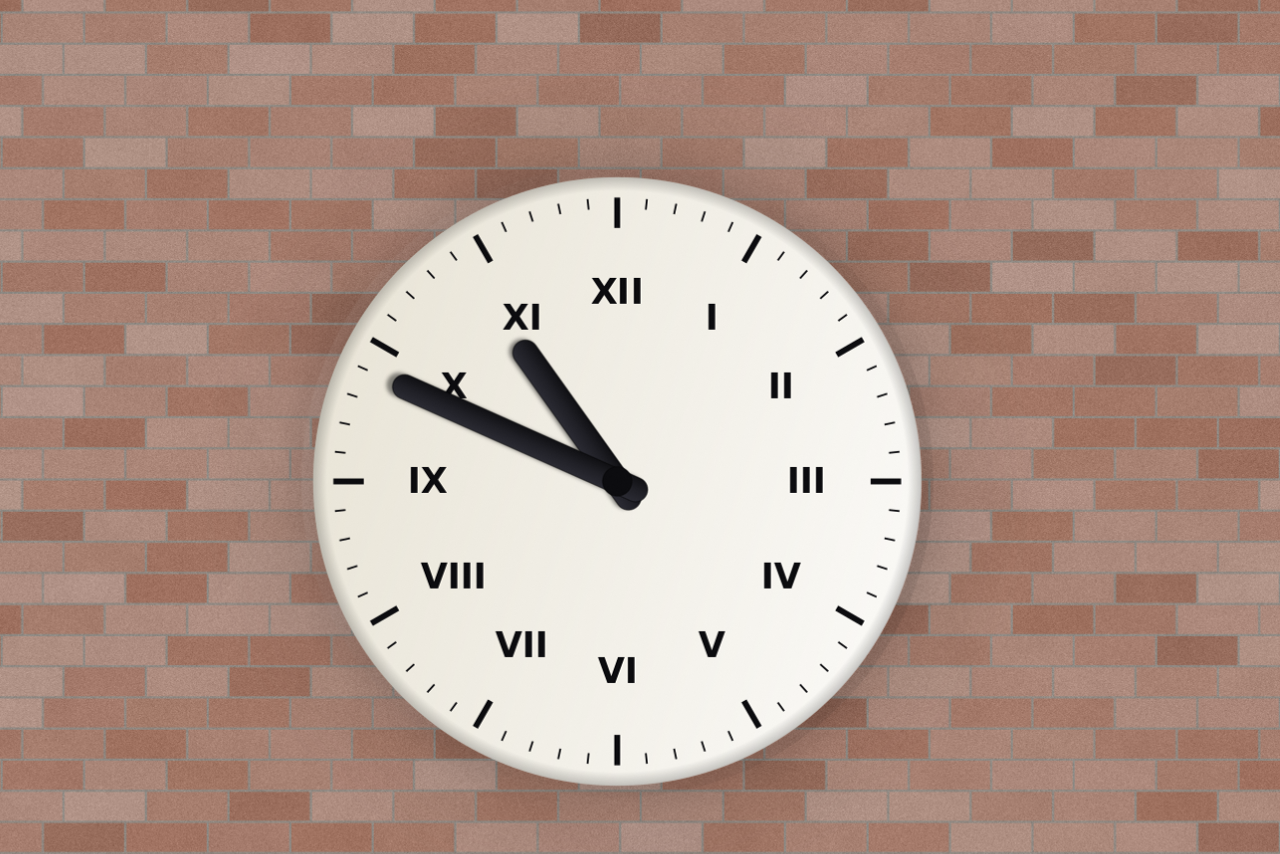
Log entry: 10 h 49 min
